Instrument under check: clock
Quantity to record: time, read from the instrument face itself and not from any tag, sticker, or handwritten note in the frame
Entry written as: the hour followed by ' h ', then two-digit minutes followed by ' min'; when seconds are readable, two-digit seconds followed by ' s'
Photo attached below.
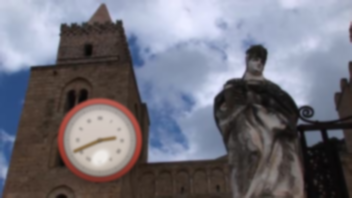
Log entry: 2 h 41 min
